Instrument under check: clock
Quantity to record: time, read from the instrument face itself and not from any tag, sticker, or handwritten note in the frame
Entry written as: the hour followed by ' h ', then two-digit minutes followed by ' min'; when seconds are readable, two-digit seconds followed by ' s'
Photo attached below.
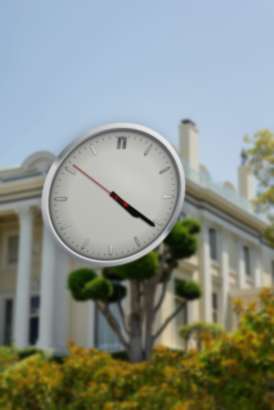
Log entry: 4 h 20 min 51 s
